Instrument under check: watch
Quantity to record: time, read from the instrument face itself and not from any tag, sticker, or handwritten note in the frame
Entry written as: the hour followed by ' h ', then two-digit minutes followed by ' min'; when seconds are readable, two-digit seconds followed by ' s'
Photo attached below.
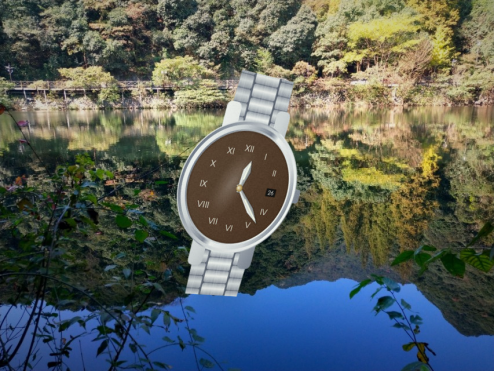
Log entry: 12 h 23 min
